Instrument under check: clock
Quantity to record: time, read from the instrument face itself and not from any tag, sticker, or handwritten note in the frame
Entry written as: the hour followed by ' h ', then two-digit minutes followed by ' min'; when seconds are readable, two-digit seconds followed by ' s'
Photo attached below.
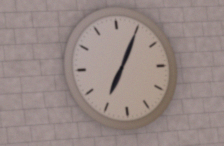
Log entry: 7 h 05 min
